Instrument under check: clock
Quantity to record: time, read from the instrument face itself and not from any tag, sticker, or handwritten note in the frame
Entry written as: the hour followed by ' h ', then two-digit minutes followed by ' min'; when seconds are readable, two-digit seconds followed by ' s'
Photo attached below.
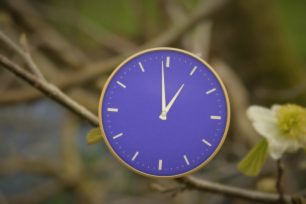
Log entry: 12 h 59 min
